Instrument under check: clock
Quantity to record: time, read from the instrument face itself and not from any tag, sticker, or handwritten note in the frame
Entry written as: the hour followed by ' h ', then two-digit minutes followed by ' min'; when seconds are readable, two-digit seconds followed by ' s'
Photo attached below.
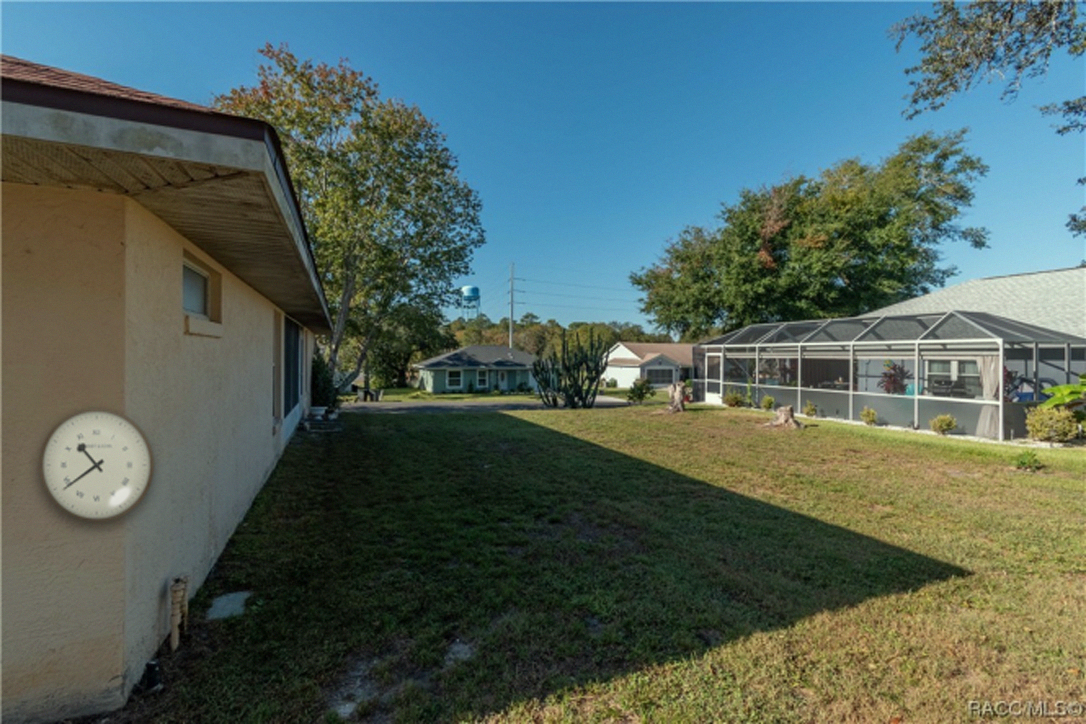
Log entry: 10 h 39 min
